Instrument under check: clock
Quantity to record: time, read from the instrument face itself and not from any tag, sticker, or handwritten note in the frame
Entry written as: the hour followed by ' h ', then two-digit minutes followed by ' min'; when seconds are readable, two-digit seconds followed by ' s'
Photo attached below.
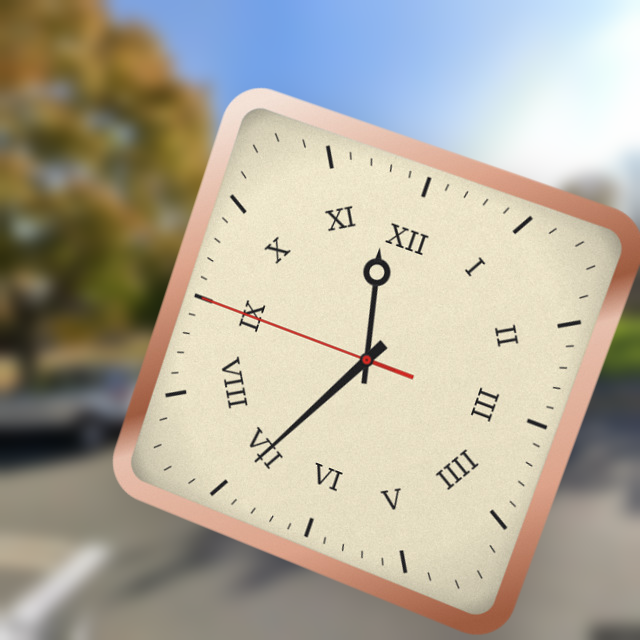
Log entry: 11 h 34 min 45 s
